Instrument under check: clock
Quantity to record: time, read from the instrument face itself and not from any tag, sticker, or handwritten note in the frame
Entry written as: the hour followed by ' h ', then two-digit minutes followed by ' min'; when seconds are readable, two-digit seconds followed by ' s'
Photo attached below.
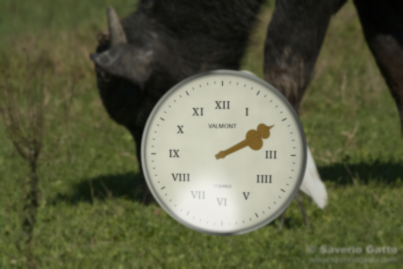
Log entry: 2 h 10 min
